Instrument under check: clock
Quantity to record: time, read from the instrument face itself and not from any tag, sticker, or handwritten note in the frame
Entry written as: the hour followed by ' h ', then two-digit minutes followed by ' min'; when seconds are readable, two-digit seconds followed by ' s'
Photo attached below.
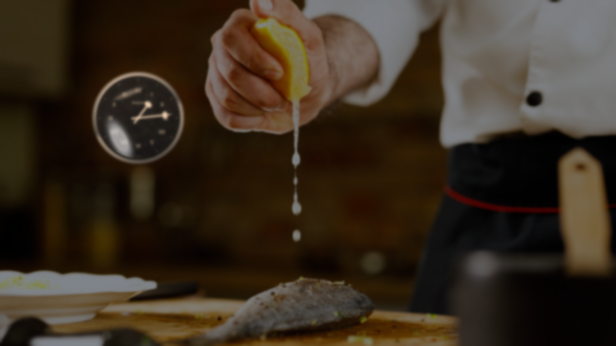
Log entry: 1 h 14 min
